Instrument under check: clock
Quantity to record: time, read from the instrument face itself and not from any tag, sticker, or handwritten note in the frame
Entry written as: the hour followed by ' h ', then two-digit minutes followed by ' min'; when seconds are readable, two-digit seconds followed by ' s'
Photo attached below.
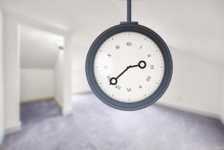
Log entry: 2 h 38 min
